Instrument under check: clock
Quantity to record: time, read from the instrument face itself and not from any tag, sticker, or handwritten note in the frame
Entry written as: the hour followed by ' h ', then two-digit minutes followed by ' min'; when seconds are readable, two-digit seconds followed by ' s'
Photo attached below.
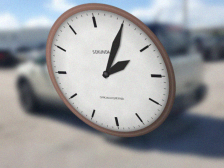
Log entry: 2 h 05 min
